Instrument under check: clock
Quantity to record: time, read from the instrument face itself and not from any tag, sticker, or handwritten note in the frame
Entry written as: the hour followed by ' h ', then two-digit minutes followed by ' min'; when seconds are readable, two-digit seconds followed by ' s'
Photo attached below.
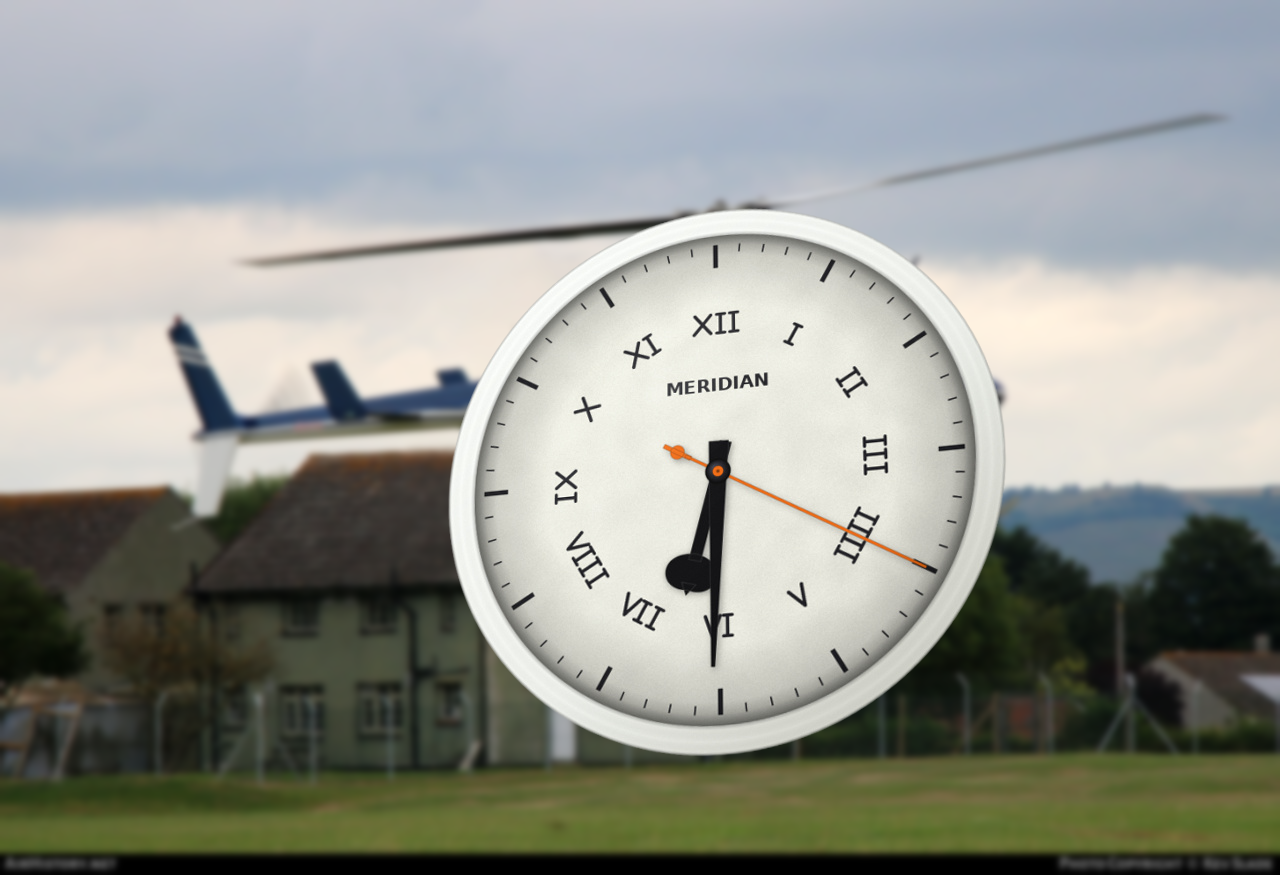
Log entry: 6 h 30 min 20 s
